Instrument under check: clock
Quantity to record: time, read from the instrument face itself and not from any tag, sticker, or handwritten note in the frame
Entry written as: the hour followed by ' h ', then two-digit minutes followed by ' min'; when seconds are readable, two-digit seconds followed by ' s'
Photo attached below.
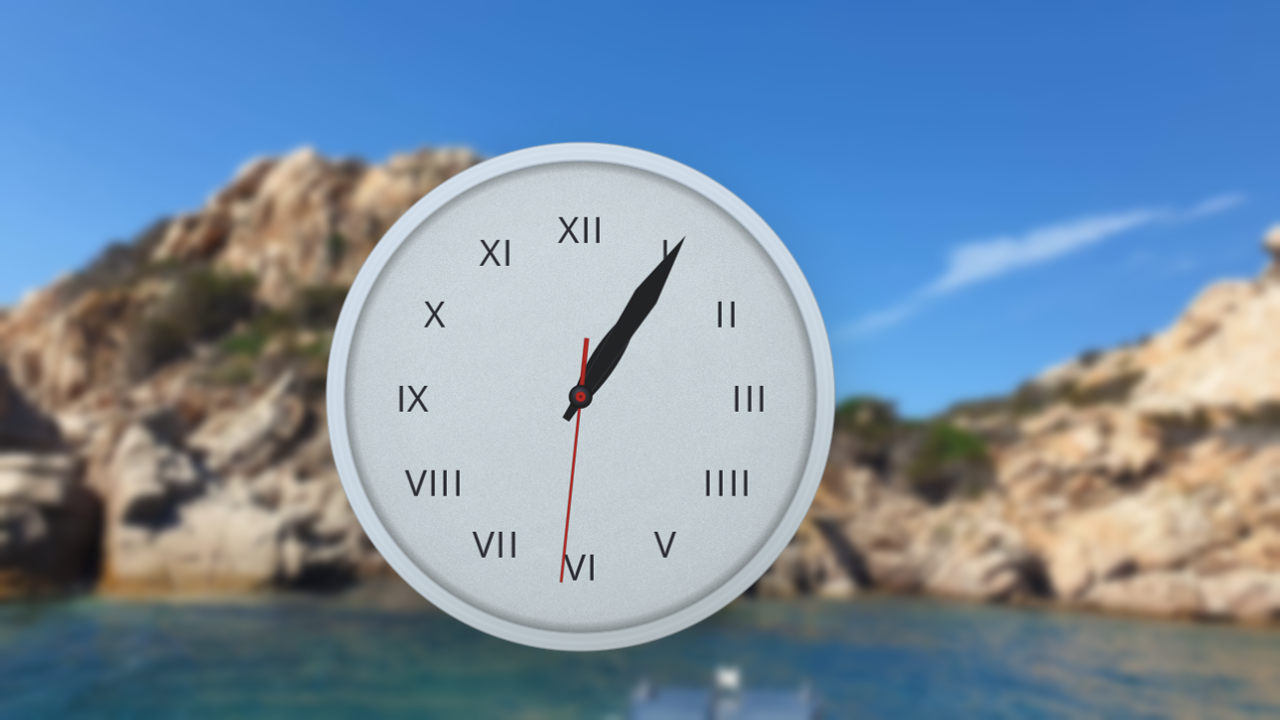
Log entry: 1 h 05 min 31 s
